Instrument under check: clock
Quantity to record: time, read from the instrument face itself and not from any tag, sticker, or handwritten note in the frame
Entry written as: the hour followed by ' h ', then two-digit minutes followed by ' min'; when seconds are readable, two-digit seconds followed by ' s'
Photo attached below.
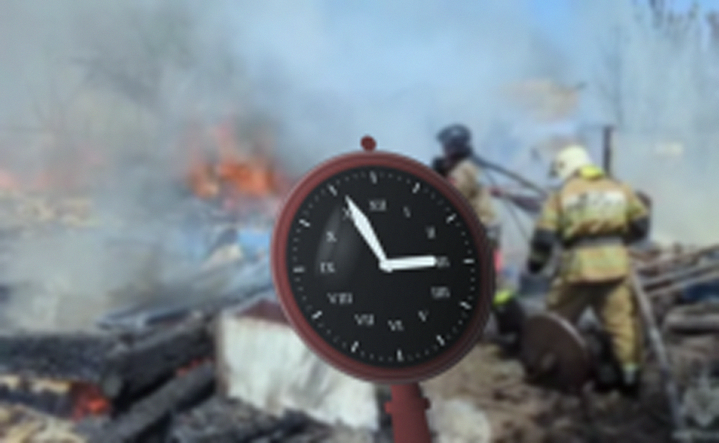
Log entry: 2 h 56 min
